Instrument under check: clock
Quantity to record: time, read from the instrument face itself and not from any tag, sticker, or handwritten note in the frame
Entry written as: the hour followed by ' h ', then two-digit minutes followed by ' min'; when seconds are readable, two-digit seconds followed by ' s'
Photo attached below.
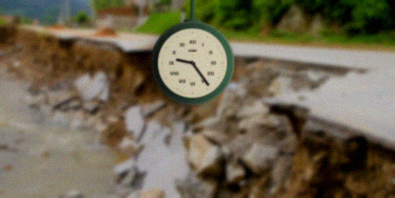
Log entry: 9 h 24 min
